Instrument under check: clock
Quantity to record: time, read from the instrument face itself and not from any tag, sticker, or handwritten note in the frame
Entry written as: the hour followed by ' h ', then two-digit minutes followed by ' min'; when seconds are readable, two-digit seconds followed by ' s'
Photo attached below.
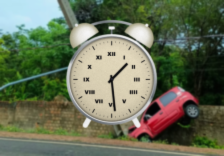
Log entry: 1 h 29 min
